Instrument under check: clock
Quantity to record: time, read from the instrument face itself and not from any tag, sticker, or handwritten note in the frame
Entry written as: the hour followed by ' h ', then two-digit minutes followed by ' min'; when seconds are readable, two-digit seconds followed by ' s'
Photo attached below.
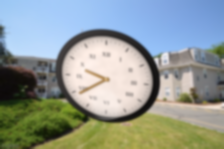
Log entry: 9 h 39 min
